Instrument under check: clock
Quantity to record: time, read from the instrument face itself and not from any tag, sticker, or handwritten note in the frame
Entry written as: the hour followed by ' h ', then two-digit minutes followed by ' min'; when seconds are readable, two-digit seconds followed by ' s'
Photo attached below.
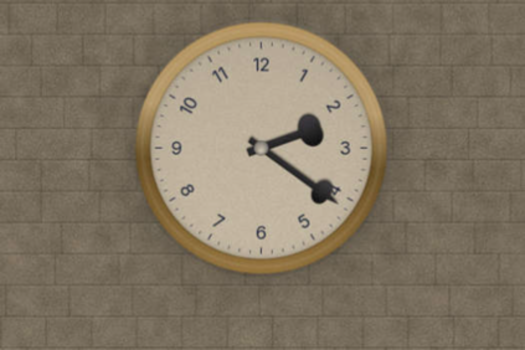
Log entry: 2 h 21 min
